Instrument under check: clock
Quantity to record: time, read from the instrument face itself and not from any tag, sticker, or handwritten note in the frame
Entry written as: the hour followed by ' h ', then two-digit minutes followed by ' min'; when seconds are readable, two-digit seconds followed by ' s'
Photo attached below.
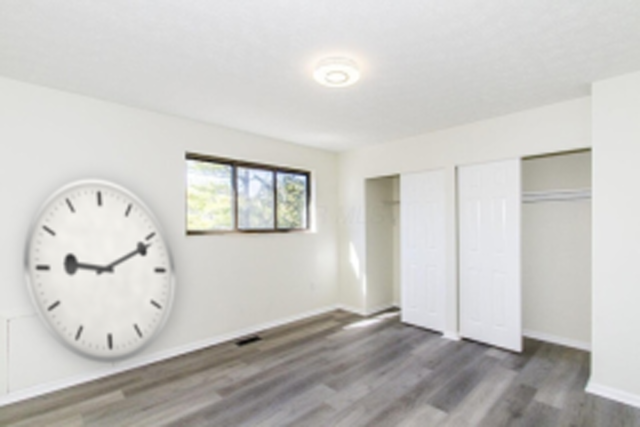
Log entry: 9 h 11 min
